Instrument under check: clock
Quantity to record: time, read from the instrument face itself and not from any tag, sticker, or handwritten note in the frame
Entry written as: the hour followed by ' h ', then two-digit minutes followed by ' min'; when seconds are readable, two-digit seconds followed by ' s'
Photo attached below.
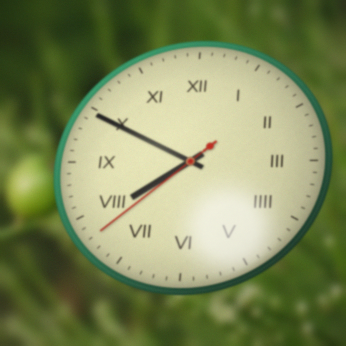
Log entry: 7 h 49 min 38 s
